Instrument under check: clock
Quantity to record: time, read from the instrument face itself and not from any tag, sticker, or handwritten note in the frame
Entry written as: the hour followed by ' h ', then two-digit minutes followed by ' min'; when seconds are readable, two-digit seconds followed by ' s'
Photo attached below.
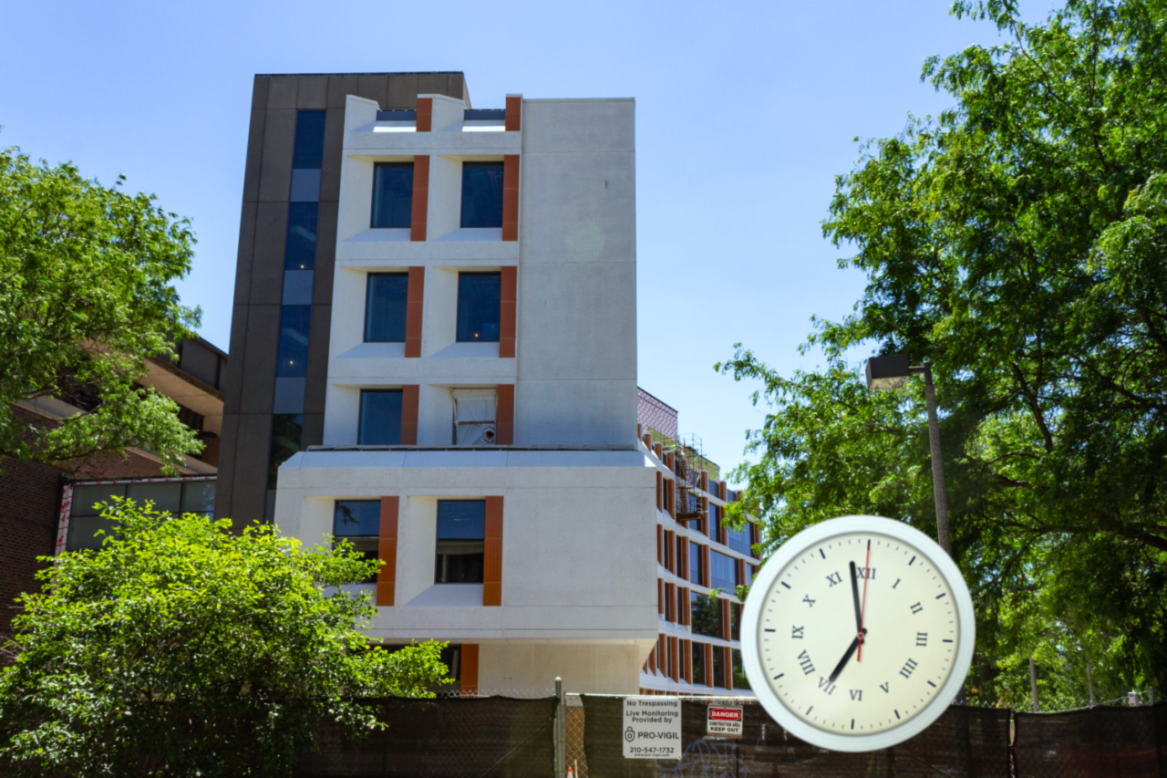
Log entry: 6 h 58 min 00 s
